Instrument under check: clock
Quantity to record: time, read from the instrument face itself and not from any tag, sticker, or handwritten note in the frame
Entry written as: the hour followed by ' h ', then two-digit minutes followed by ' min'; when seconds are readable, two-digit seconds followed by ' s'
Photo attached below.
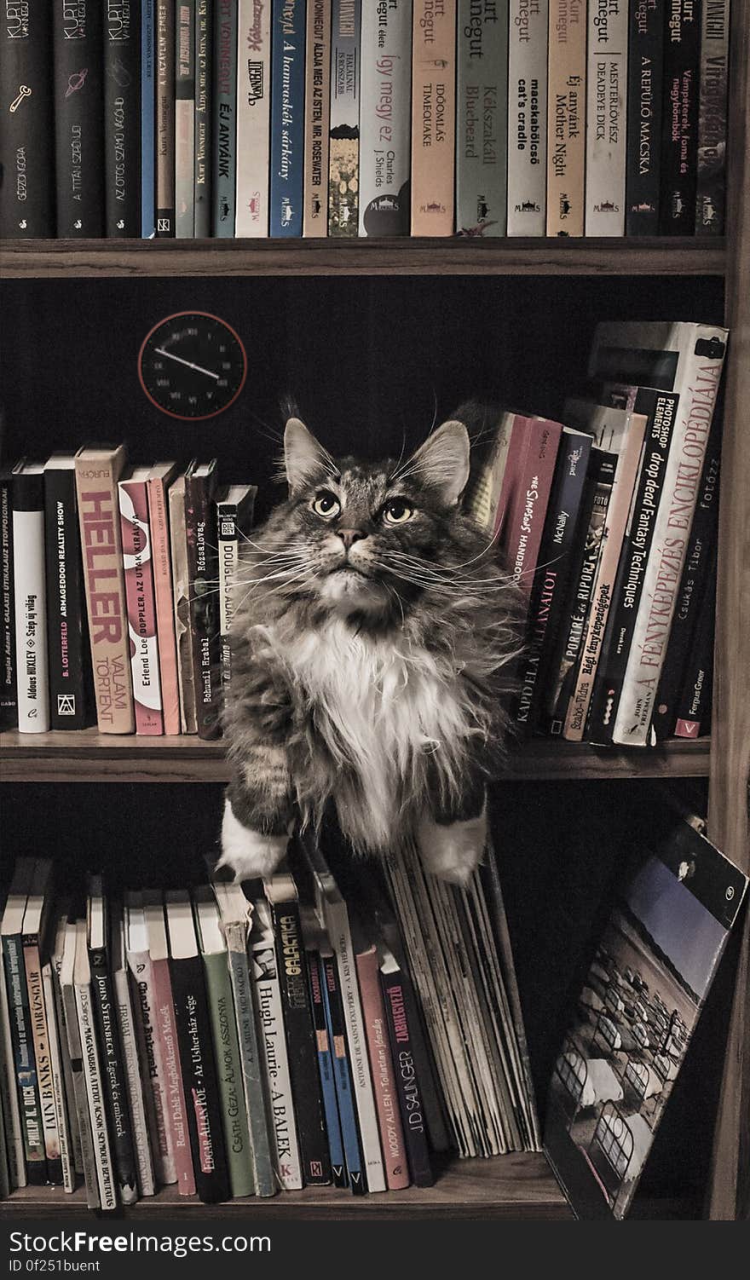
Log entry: 3 h 49 min
